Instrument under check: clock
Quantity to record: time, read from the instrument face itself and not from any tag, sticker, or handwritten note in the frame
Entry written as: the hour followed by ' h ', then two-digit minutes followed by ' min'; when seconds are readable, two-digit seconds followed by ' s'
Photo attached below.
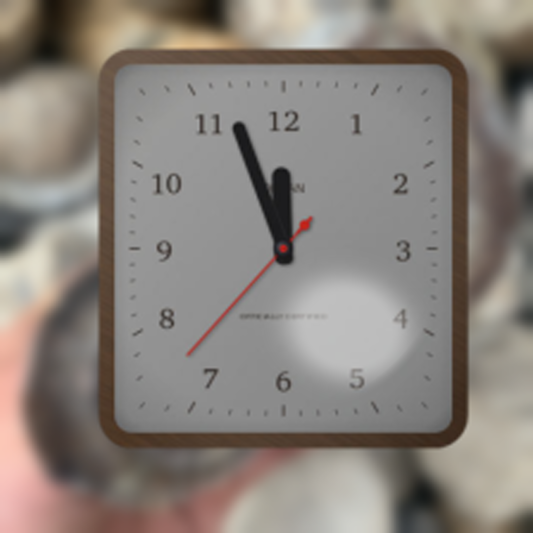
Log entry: 11 h 56 min 37 s
